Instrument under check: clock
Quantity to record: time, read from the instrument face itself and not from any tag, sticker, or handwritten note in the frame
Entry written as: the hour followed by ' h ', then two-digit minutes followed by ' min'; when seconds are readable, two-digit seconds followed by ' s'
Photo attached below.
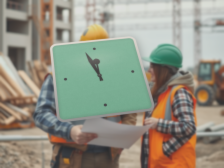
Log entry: 11 h 57 min
